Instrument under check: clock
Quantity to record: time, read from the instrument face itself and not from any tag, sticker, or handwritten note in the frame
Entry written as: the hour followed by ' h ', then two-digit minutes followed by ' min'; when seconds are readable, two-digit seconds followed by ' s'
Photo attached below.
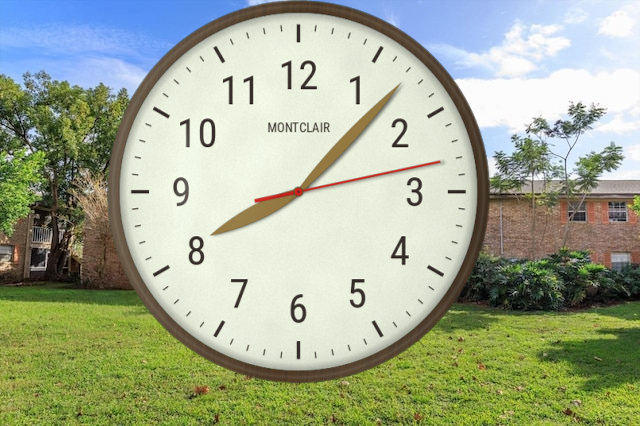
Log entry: 8 h 07 min 13 s
